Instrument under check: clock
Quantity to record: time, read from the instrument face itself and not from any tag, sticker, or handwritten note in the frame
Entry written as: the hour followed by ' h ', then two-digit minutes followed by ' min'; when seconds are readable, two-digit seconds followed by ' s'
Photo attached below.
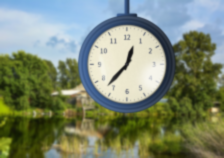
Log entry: 12 h 37 min
